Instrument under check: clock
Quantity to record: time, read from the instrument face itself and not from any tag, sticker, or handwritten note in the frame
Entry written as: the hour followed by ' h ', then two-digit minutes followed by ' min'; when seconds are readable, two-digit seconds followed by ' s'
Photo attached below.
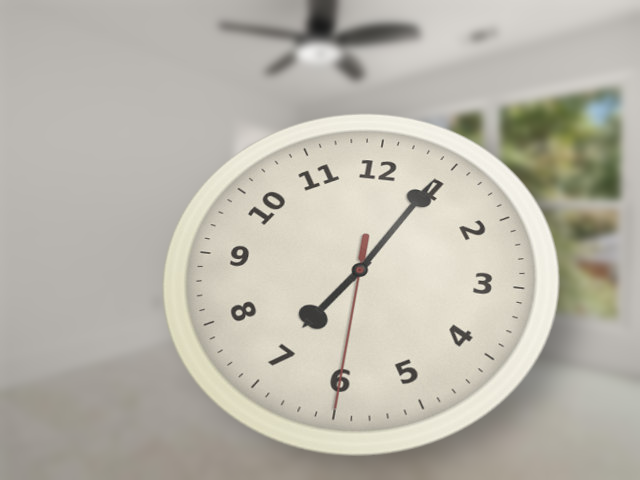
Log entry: 7 h 04 min 30 s
